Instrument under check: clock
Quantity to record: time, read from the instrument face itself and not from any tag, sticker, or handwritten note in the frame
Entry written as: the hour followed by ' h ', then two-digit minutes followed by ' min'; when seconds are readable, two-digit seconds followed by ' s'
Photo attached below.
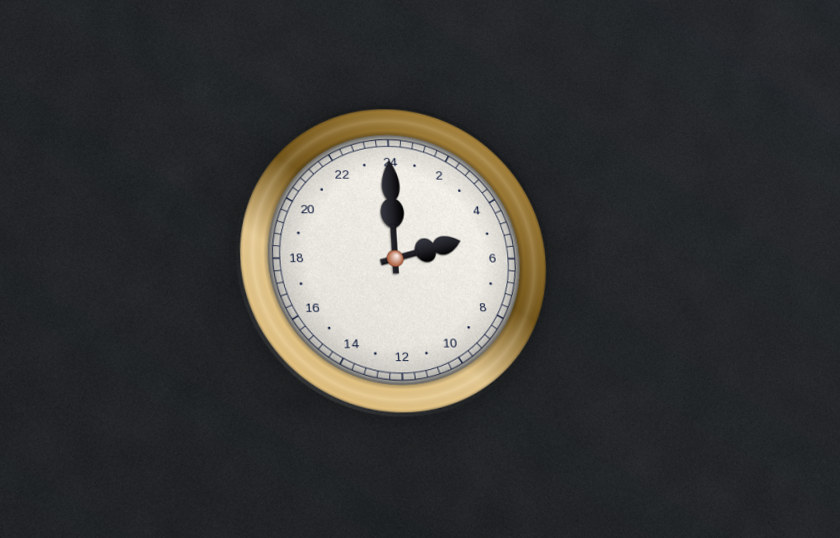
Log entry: 5 h 00 min
